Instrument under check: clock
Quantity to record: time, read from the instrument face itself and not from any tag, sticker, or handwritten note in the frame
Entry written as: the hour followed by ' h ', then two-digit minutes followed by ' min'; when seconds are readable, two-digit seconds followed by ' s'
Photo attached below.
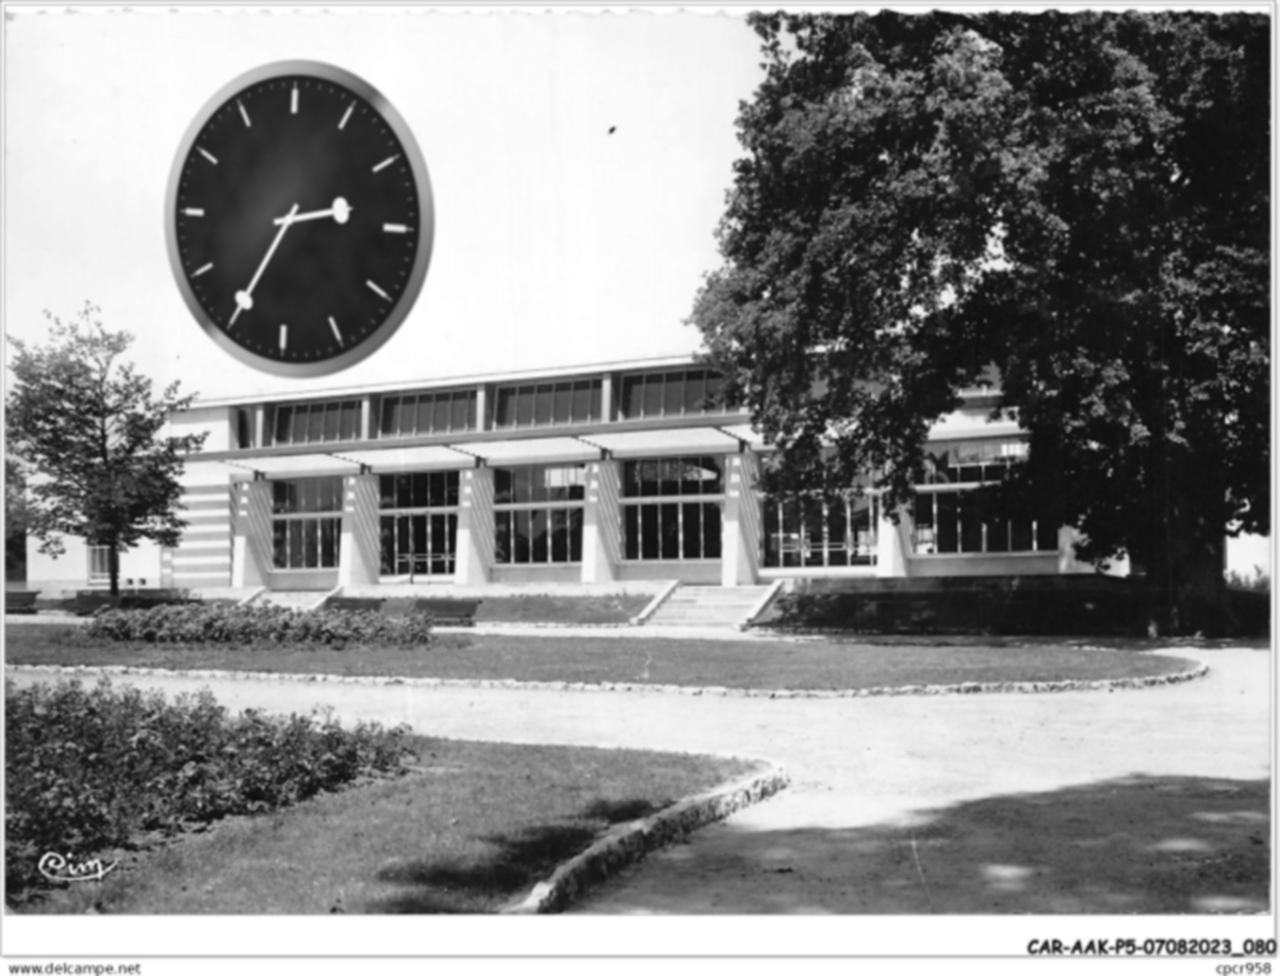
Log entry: 2 h 35 min
